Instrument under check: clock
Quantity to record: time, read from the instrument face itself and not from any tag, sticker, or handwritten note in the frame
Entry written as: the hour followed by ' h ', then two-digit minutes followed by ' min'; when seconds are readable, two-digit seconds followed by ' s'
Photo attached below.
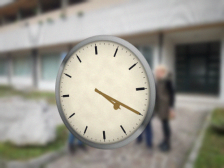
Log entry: 4 h 20 min
